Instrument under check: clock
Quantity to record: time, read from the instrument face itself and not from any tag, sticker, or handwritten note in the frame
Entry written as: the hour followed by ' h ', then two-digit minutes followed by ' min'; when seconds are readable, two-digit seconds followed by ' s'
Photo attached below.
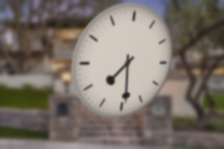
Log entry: 7 h 29 min
